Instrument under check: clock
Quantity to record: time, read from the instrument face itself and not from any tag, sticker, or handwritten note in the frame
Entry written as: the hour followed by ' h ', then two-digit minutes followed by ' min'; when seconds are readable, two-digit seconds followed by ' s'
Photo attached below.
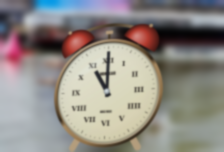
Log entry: 11 h 00 min
